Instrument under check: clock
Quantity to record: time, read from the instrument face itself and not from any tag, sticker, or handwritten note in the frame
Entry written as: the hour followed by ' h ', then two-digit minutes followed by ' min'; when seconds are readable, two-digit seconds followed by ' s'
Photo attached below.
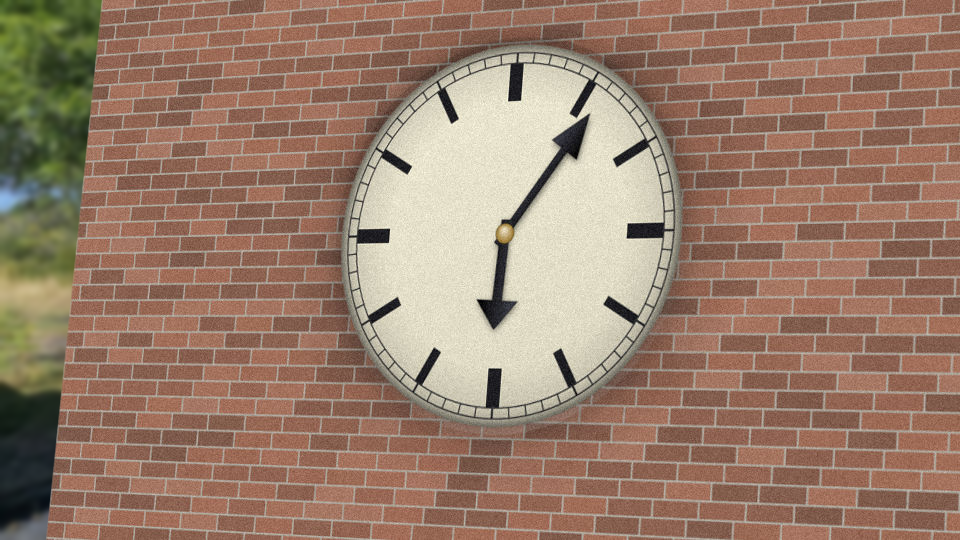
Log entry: 6 h 06 min
